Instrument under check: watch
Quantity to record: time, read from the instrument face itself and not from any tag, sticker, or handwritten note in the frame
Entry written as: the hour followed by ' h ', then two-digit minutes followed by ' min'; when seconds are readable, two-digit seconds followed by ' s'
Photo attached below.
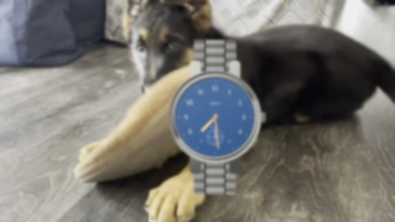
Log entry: 7 h 29 min
